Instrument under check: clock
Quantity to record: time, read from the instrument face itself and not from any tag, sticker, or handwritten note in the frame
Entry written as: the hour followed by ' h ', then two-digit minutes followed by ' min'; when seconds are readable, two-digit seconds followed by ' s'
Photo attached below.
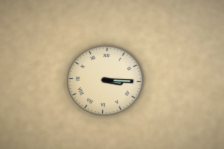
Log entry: 3 h 15 min
